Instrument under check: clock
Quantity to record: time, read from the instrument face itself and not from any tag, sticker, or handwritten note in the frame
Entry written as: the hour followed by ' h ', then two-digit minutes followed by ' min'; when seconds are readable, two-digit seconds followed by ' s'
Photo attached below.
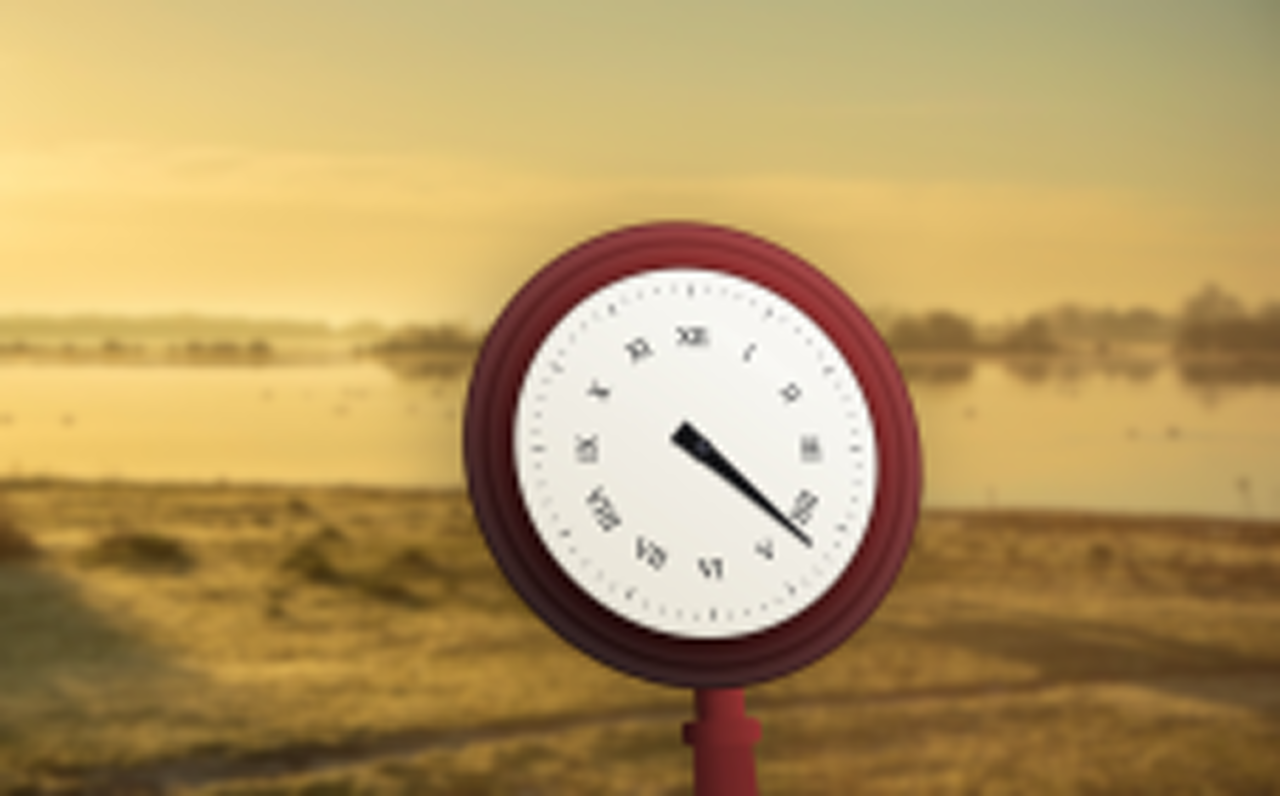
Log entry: 4 h 22 min
